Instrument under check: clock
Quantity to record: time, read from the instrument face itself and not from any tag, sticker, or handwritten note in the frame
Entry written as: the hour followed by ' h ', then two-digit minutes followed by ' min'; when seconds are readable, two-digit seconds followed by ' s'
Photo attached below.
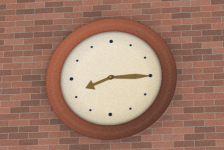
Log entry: 8 h 15 min
